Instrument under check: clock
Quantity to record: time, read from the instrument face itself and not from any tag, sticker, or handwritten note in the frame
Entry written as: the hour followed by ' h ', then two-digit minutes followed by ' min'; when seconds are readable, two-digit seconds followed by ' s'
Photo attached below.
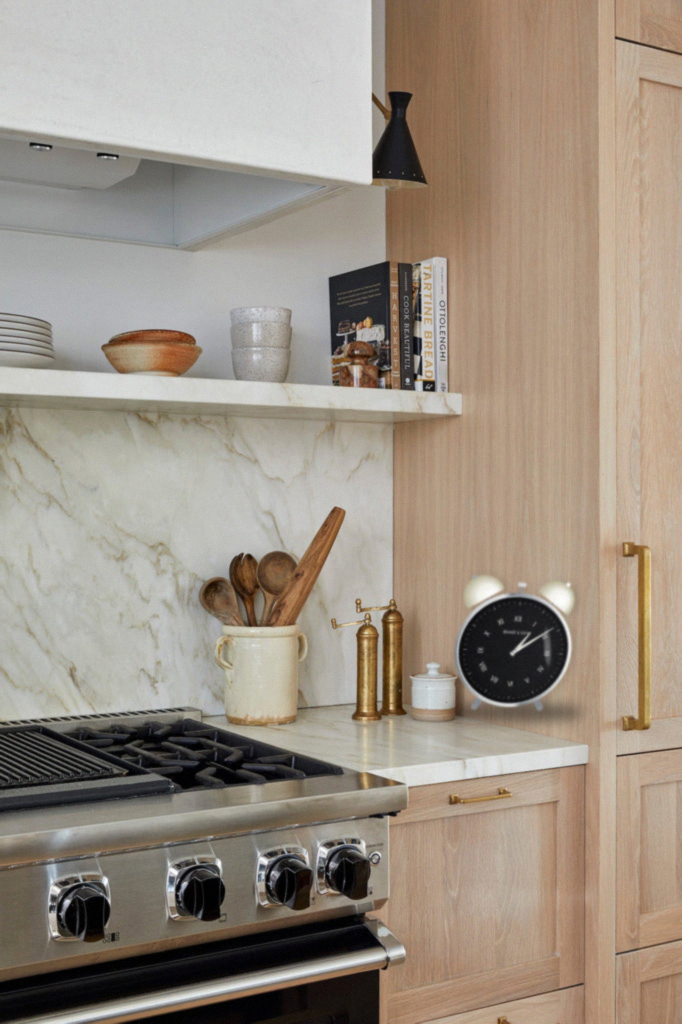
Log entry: 1 h 09 min
